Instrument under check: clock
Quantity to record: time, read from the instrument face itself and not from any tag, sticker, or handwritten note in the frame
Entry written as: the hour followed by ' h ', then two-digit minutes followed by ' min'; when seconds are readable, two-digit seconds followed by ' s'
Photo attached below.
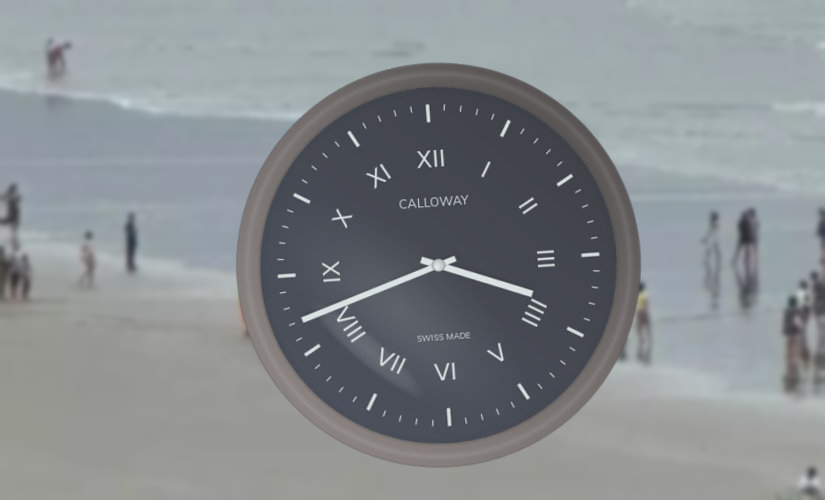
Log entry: 3 h 42 min
